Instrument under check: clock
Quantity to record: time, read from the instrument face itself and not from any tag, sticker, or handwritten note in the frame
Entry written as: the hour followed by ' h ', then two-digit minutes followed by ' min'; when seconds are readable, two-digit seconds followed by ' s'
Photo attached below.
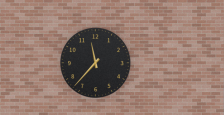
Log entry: 11 h 37 min
